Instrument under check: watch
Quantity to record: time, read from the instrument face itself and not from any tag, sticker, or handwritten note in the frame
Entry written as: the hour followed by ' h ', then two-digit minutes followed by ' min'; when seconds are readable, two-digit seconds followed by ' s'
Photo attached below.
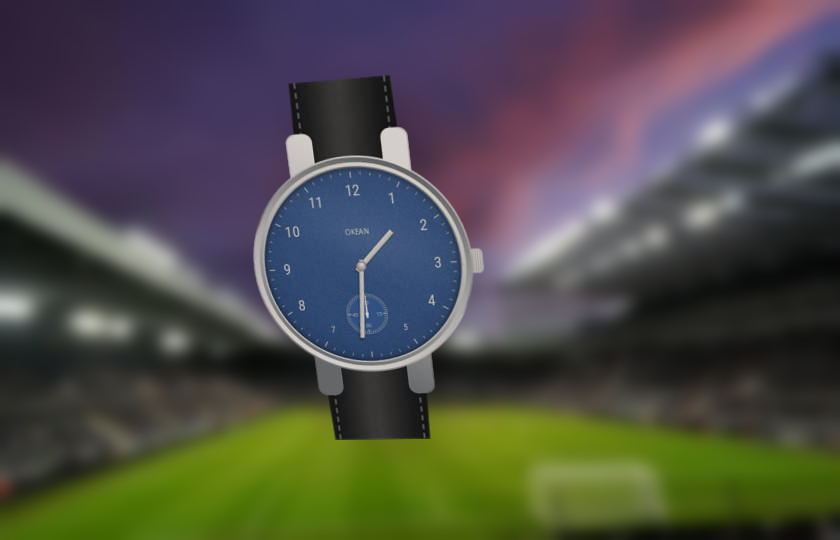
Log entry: 1 h 31 min
